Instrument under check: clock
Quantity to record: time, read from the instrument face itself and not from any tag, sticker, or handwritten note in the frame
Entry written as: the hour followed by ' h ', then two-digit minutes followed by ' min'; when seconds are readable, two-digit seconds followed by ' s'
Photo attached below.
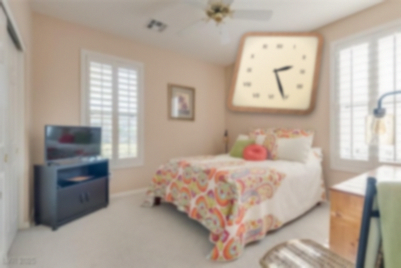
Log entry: 2 h 26 min
